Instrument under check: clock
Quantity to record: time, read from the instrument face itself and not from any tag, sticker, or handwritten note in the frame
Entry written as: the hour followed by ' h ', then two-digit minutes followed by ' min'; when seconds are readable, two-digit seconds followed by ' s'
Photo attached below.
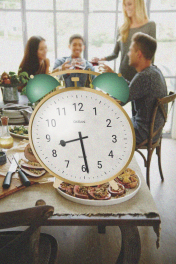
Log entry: 8 h 29 min
